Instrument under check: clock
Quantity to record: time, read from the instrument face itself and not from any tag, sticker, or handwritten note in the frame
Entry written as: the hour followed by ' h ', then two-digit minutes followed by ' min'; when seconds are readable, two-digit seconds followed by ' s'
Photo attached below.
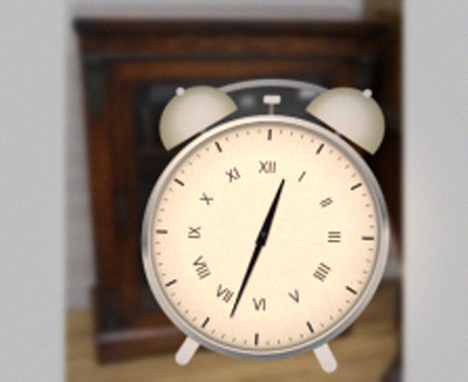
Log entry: 12 h 33 min
